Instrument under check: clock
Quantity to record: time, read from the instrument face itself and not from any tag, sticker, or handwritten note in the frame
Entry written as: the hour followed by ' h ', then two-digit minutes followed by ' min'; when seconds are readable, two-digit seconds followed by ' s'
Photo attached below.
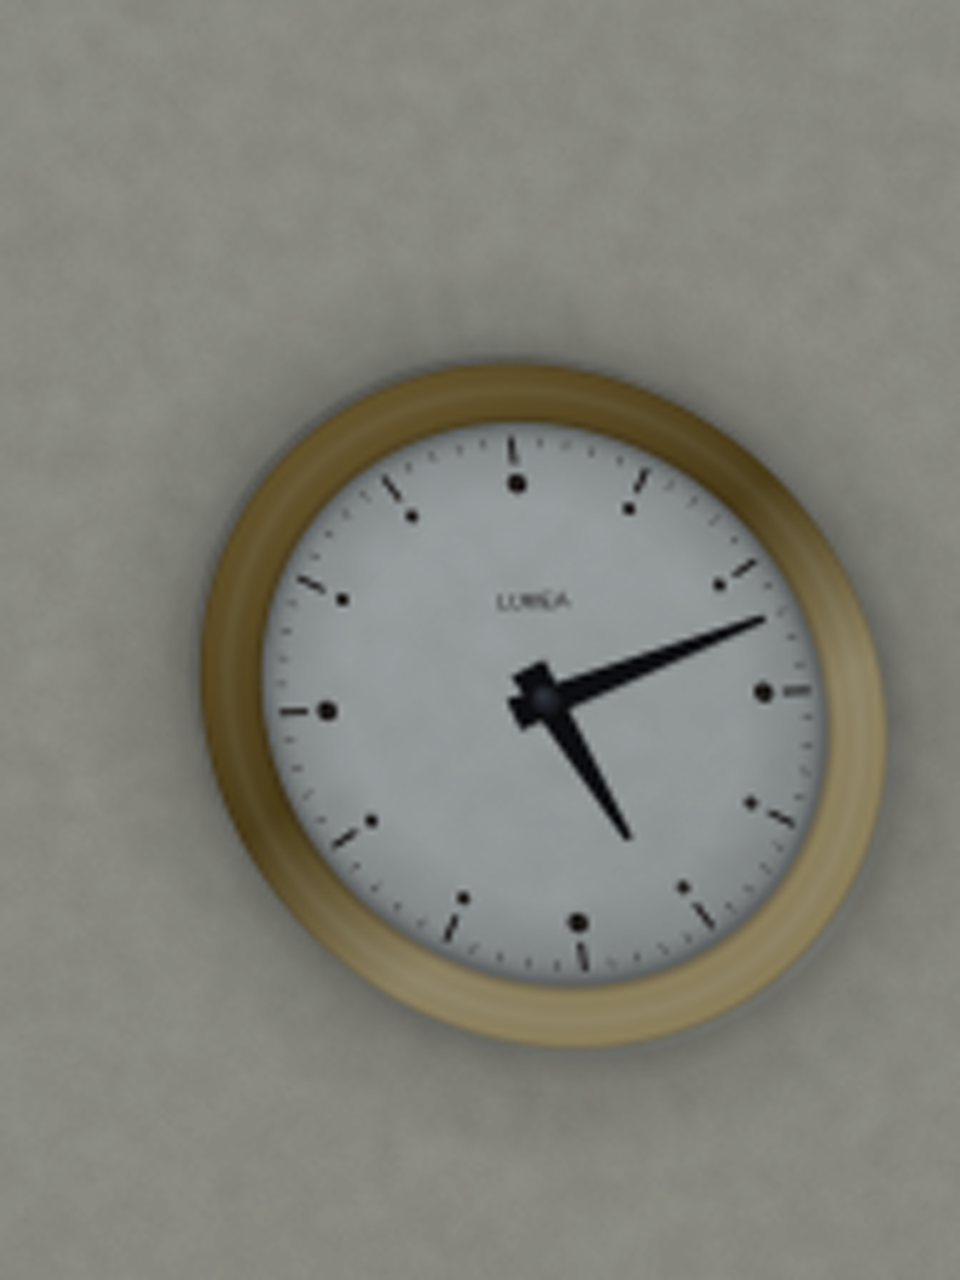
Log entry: 5 h 12 min
